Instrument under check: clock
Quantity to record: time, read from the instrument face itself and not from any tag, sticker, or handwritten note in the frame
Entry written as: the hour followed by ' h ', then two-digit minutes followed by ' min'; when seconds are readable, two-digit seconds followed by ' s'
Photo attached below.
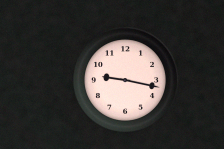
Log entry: 9 h 17 min
